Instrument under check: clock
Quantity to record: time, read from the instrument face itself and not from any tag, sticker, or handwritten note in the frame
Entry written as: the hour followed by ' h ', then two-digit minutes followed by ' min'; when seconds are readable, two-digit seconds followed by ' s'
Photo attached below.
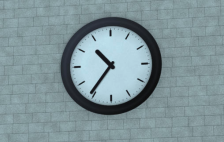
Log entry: 10 h 36 min
